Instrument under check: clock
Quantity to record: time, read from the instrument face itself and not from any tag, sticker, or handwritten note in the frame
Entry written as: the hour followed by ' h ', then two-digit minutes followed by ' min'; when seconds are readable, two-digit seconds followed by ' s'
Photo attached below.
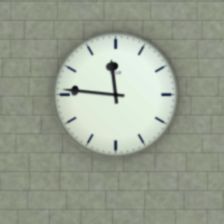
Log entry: 11 h 46 min
